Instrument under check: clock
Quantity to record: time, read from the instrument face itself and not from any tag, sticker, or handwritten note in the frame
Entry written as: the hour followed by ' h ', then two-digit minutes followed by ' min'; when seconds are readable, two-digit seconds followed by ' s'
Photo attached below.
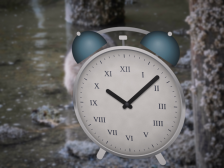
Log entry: 10 h 08 min
